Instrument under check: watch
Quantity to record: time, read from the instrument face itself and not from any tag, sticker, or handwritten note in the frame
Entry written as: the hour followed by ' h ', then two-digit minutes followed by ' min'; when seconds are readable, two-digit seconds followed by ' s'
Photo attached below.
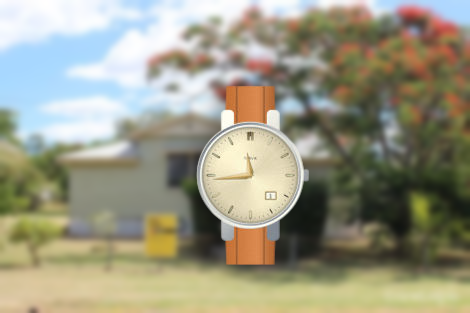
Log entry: 11 h 44 min
